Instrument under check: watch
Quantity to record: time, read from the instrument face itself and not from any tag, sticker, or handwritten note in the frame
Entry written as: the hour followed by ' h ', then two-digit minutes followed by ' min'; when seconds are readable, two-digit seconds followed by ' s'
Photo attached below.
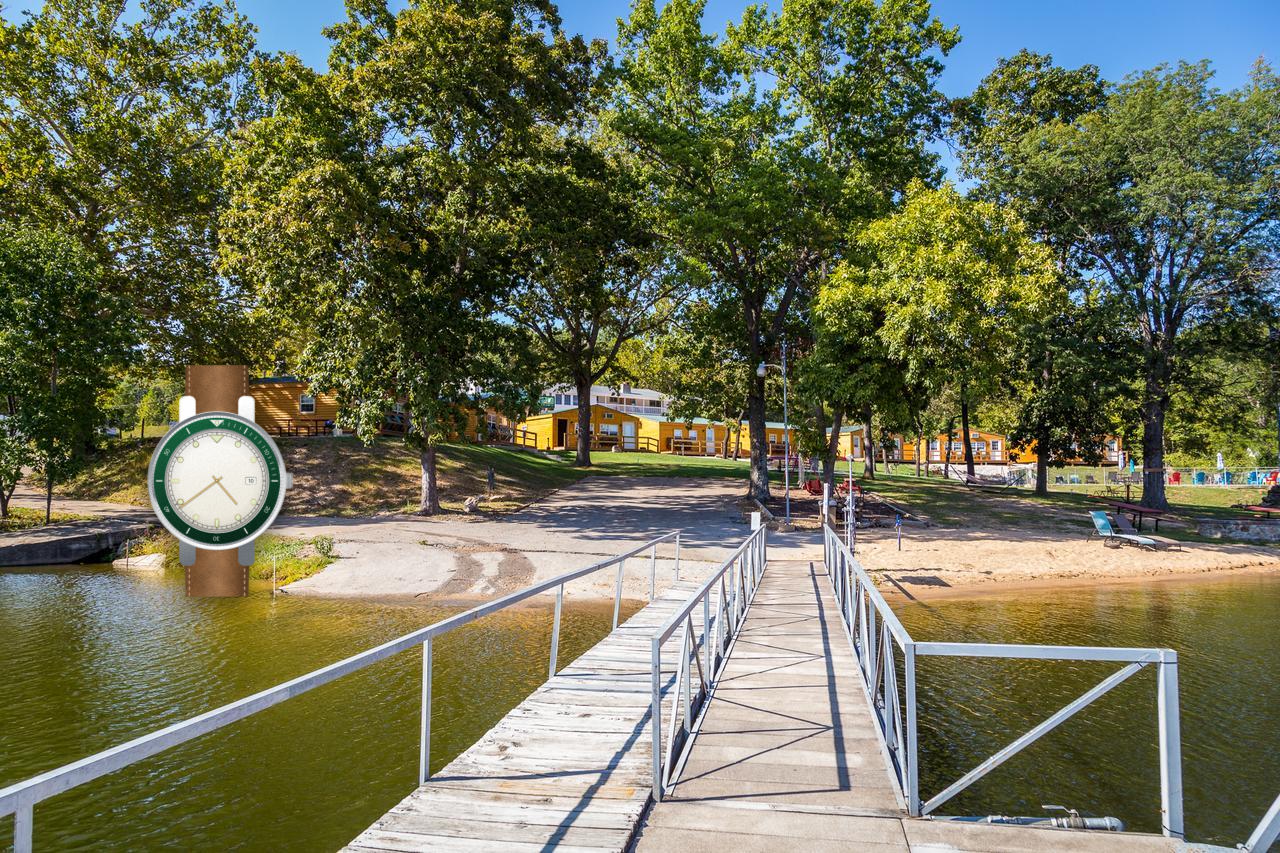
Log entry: 4 h 39 min
